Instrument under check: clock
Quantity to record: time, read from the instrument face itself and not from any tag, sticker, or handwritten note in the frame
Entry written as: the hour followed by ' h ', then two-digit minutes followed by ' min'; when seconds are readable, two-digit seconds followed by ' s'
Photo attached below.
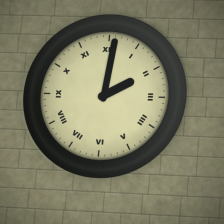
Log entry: 2 h 01 min
